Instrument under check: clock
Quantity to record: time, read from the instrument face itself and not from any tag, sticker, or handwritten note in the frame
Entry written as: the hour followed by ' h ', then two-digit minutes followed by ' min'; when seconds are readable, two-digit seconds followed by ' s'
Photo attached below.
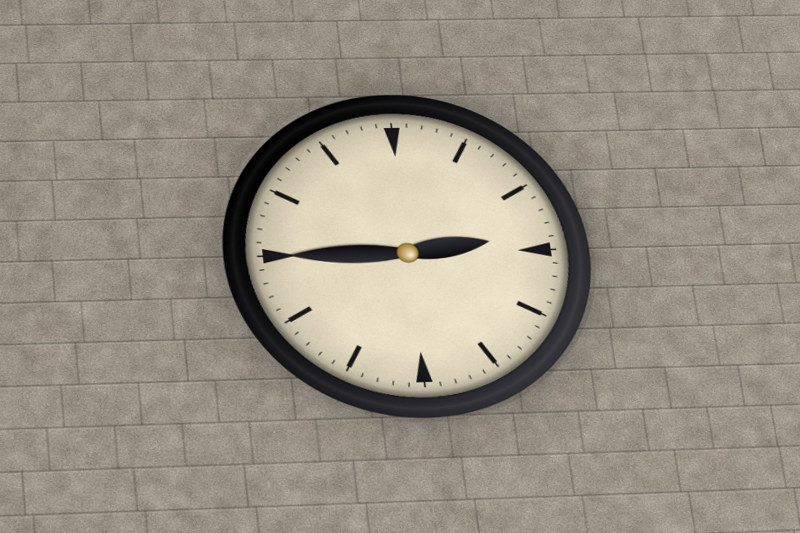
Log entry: 2 h 45 min
